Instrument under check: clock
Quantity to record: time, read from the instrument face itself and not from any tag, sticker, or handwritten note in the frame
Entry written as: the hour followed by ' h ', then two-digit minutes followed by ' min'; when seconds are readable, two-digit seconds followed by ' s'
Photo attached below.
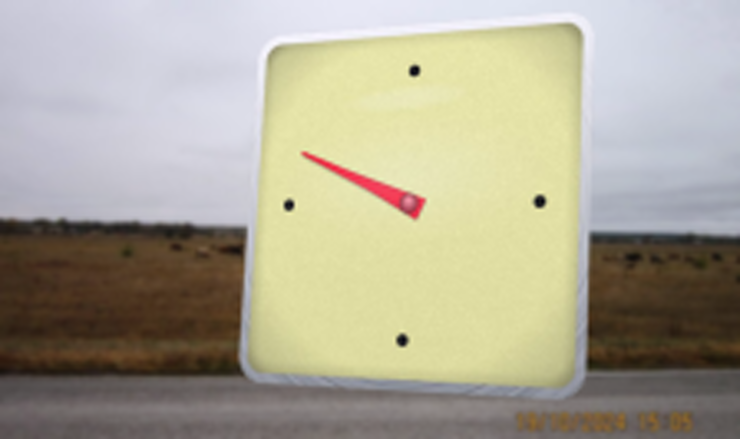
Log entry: 9 h 49 min
